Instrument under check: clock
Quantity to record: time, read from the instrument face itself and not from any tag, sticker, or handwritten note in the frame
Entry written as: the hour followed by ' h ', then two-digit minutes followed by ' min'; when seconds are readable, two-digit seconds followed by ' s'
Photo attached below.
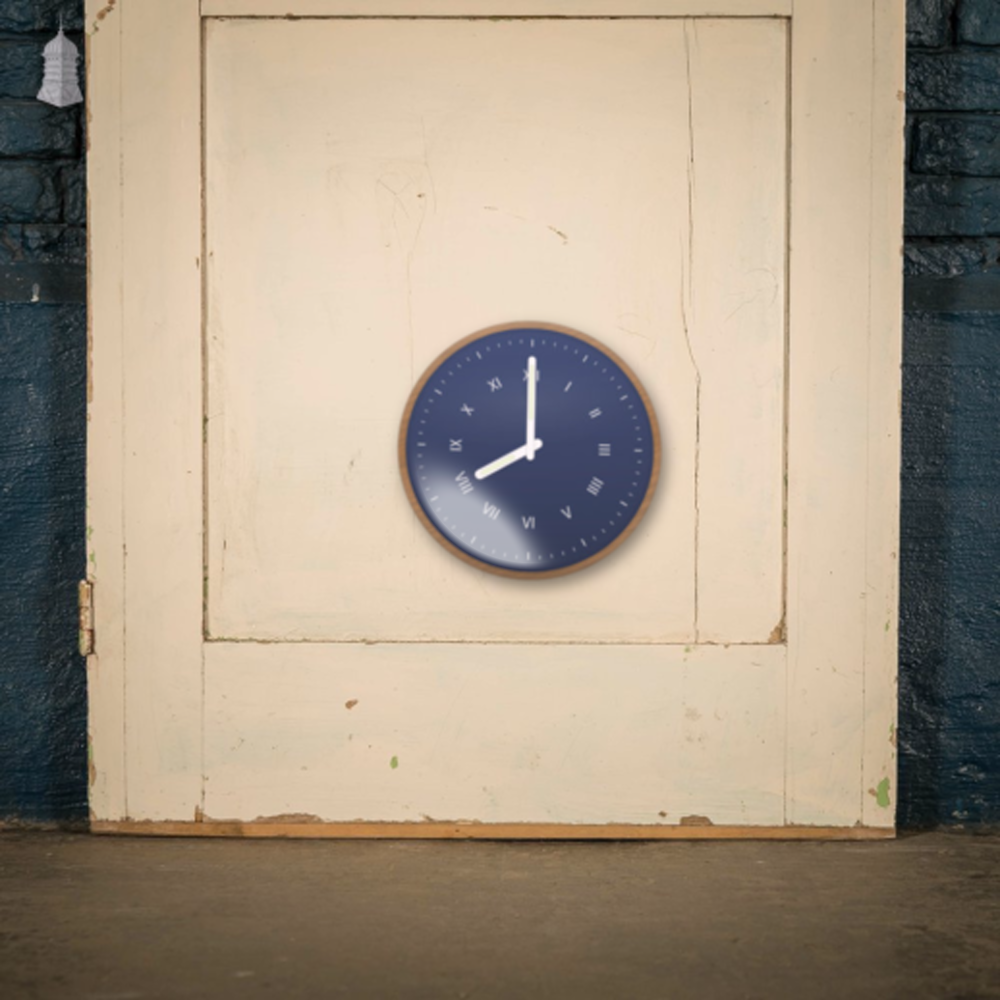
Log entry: 8 h 00 min
